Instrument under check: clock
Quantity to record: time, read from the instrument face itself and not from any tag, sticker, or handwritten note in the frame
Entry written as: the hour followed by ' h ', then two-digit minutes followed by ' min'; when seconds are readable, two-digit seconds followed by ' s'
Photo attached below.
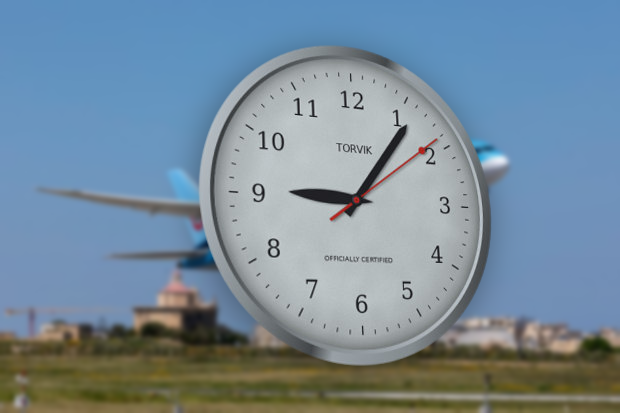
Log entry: 9 h 06 min 09 s
